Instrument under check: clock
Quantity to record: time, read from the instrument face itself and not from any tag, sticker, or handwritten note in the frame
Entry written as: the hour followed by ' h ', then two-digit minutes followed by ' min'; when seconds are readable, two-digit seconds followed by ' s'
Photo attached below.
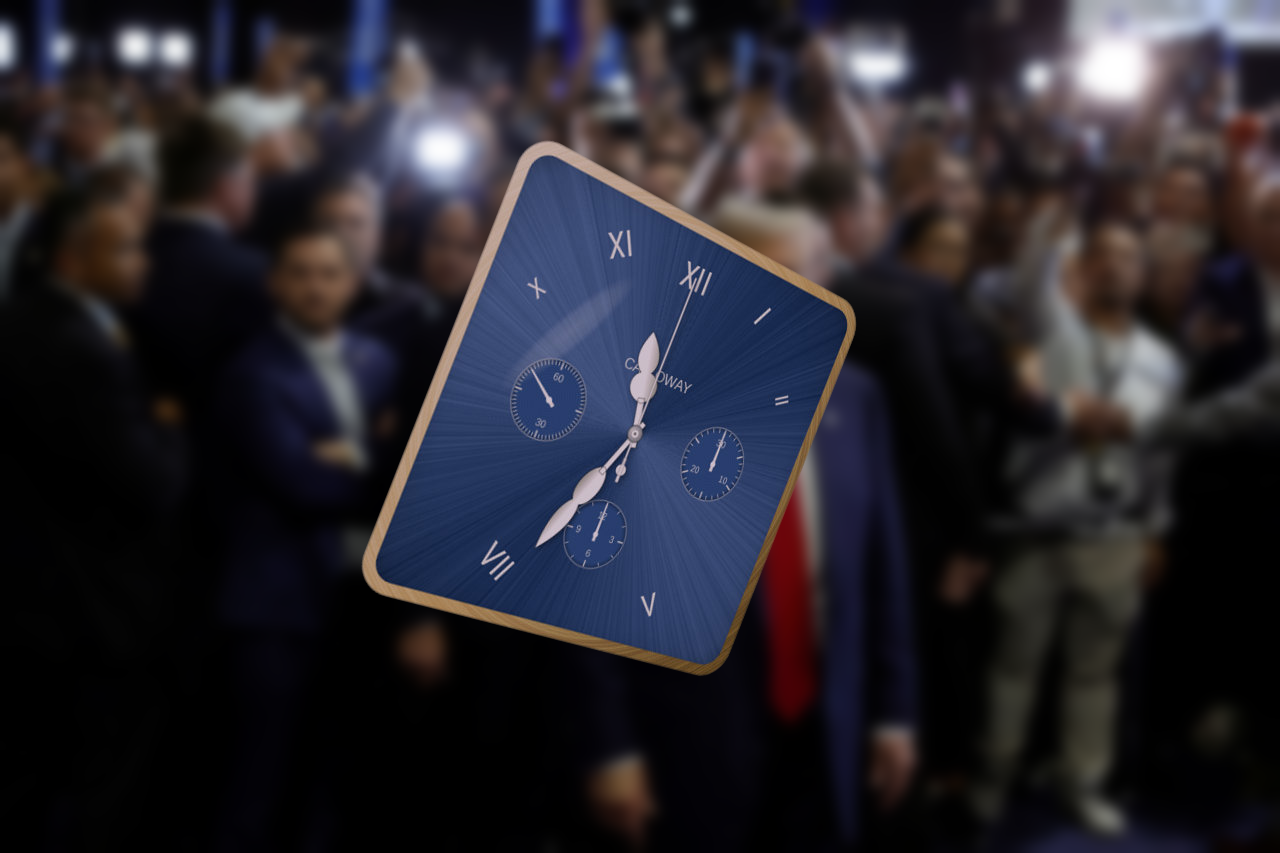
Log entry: 11 h 33 min 51 s
